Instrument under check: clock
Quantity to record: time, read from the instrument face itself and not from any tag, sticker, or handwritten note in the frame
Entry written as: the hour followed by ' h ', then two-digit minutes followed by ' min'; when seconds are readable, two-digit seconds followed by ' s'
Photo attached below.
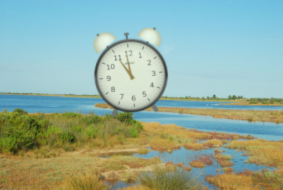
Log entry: 10 h 59 min
